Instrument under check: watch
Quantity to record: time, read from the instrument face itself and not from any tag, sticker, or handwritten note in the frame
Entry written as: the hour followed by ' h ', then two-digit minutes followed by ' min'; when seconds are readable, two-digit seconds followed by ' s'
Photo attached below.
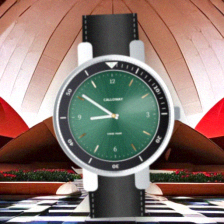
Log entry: 8 h 51 min
